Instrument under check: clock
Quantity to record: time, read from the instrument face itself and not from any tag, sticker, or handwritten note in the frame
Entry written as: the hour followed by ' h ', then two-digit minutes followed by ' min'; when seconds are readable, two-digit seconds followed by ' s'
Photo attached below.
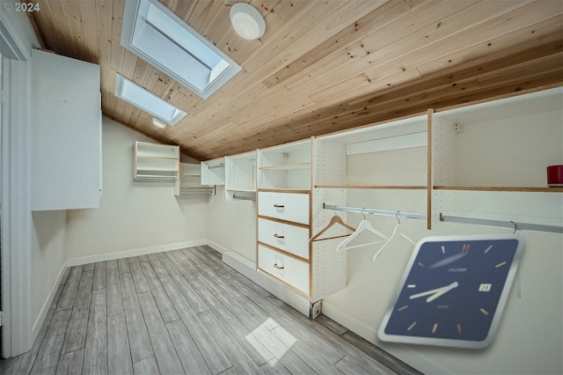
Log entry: 7 h 42 min
